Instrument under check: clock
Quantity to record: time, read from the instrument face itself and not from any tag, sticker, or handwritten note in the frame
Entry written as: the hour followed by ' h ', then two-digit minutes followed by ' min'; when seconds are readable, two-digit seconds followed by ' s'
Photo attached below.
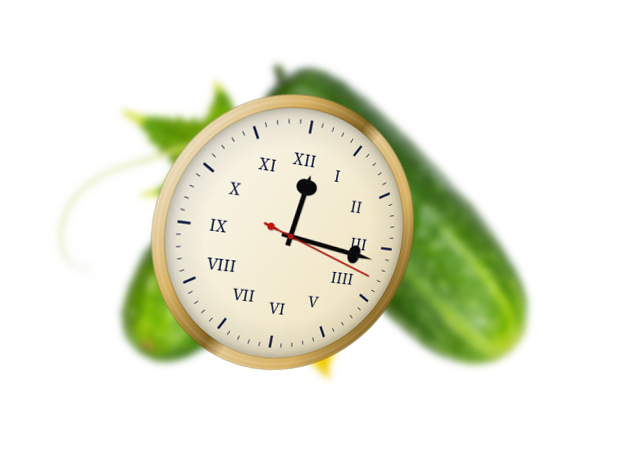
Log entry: 12 h 16 min 18 s
